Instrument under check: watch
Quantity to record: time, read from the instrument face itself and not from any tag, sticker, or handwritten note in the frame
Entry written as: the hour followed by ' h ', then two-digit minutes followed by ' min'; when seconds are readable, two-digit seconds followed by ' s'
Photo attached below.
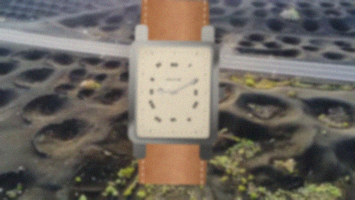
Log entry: 9 h 10 min
